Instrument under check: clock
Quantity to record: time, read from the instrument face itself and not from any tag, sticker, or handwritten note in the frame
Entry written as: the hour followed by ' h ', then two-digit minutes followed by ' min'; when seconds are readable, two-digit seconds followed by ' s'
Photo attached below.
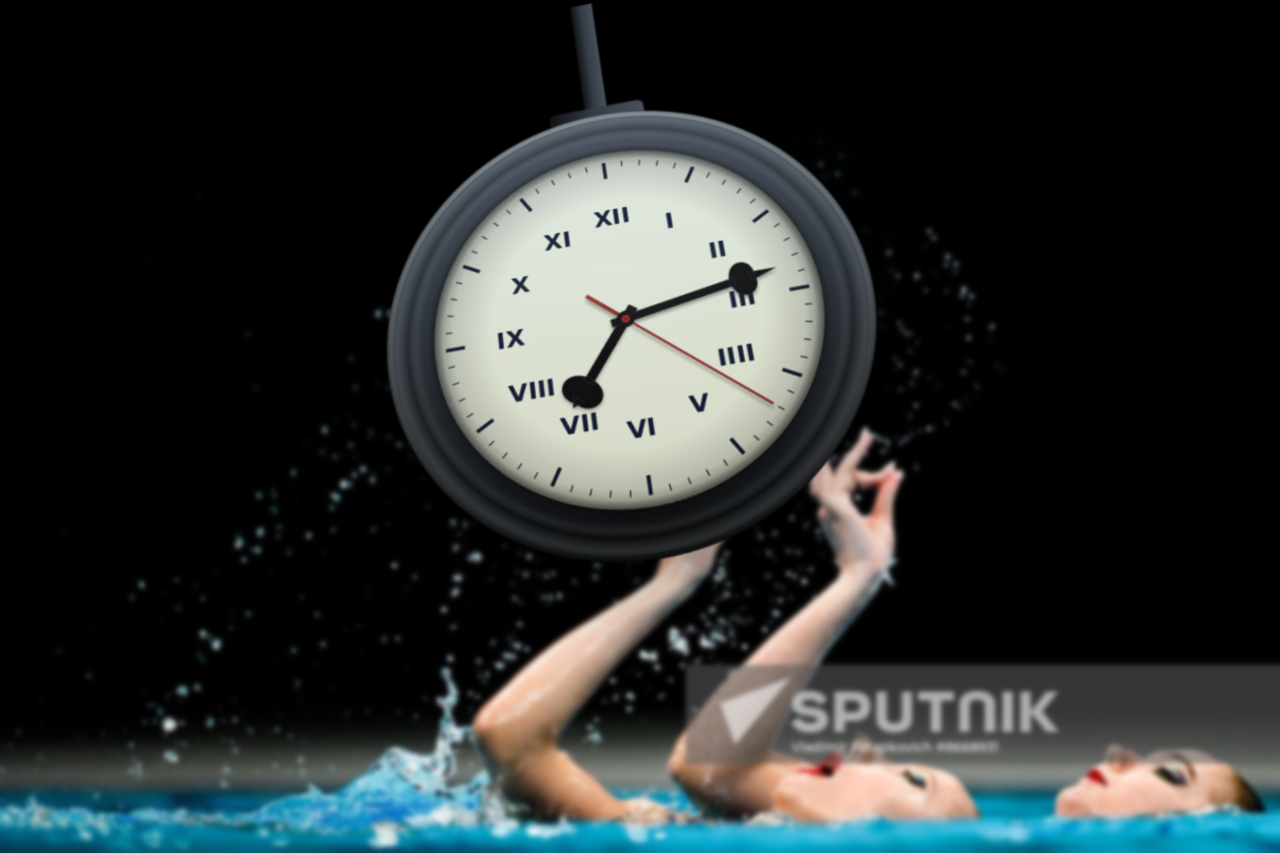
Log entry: 7 h 13 min 22 s
